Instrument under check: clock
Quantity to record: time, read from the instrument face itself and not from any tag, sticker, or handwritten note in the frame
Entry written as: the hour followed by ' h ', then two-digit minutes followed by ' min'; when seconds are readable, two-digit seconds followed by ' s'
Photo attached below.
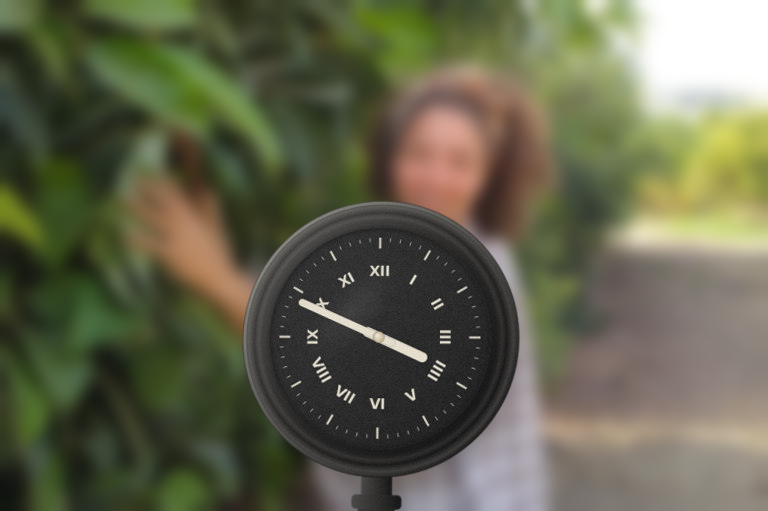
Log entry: 3 h 49 min
